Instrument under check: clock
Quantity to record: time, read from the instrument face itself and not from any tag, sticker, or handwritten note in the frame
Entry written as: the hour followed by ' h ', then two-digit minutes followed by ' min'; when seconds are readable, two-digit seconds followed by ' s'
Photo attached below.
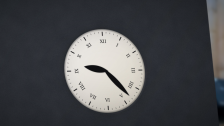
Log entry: 9 h 23 min
